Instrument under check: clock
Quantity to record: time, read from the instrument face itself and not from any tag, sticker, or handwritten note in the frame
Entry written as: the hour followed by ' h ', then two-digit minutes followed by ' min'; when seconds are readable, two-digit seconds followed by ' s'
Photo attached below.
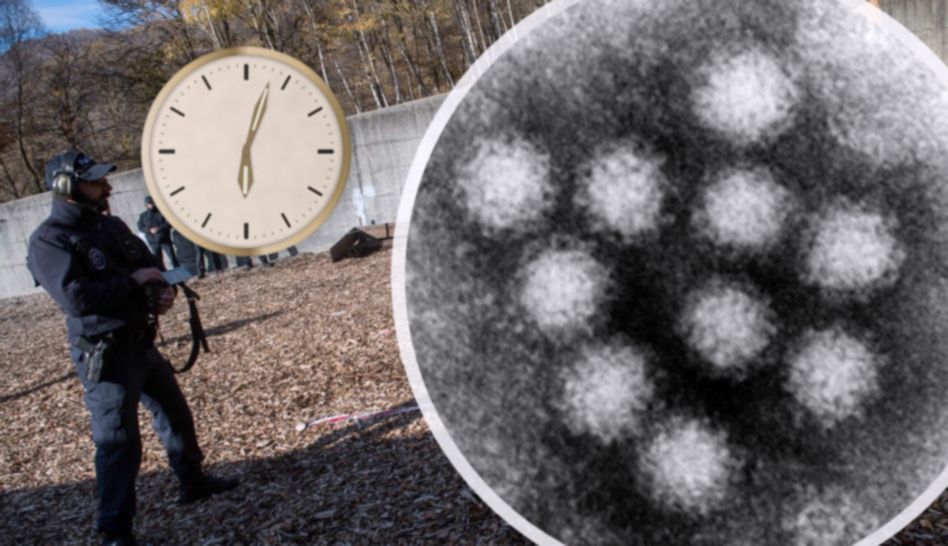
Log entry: 6 h 03 min
